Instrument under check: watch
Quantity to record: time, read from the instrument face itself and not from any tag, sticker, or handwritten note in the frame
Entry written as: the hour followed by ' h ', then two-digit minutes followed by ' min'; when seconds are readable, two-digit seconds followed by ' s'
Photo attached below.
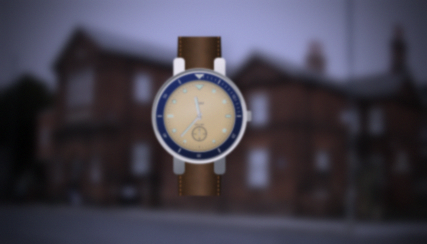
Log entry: 11 h 37 min
